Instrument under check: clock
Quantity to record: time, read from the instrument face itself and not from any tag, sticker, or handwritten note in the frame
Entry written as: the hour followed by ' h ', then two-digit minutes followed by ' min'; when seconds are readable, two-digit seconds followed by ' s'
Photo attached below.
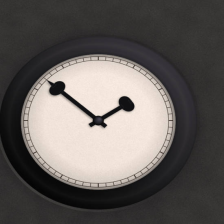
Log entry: 1 h 52 min
